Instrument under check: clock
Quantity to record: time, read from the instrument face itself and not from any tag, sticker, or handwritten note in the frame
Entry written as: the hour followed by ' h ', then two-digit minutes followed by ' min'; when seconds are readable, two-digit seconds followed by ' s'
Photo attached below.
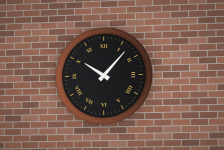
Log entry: 10 h 07 min
